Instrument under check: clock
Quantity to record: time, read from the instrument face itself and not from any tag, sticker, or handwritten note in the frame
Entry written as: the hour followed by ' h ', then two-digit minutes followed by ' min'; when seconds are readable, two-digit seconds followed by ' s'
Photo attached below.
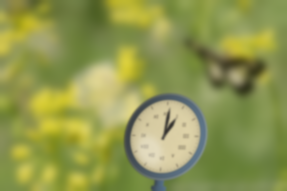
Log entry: 1 h 01 min
